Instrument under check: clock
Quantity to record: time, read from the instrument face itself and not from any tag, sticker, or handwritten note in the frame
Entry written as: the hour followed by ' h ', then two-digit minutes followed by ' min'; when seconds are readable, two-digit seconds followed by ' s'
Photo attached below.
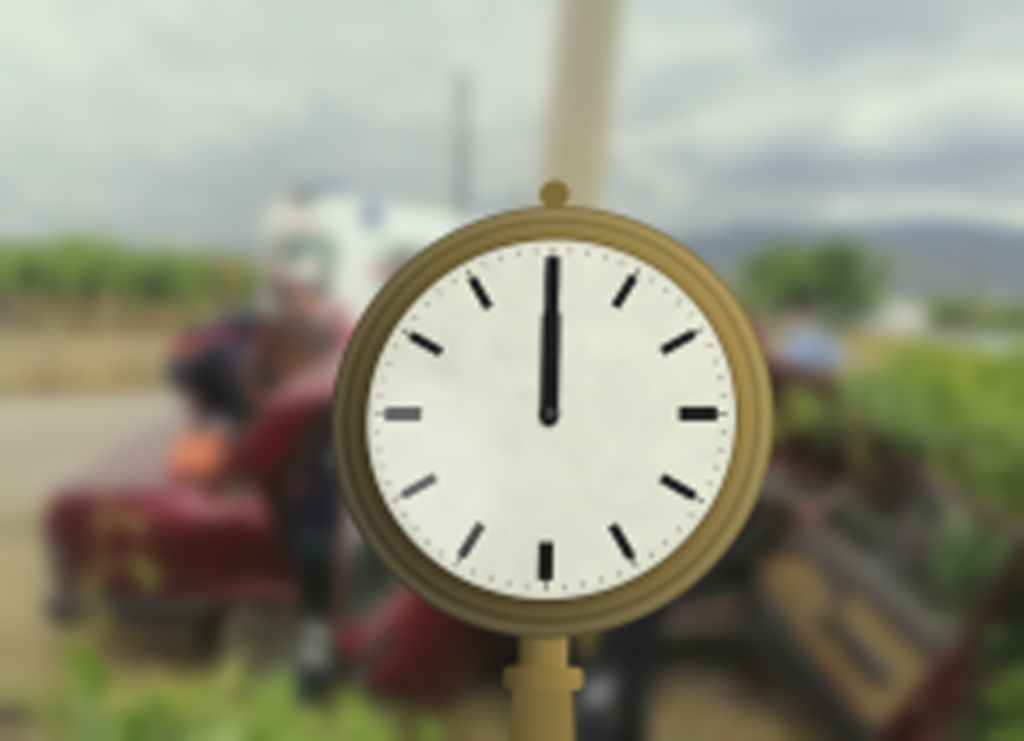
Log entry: 12 h 00 min
